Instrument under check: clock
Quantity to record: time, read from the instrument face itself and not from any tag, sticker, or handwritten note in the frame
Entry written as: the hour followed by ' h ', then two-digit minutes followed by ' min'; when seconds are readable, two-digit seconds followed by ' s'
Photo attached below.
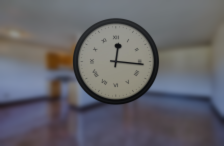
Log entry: 12 h 16 min
